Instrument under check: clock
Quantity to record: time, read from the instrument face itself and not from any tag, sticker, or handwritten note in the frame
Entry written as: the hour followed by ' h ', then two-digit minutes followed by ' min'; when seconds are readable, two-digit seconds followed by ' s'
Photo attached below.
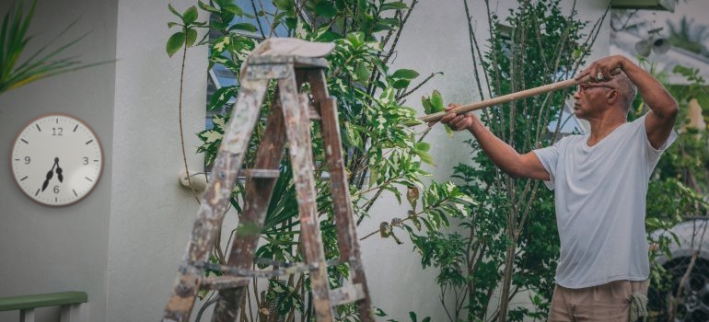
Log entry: 5 h 34 min
